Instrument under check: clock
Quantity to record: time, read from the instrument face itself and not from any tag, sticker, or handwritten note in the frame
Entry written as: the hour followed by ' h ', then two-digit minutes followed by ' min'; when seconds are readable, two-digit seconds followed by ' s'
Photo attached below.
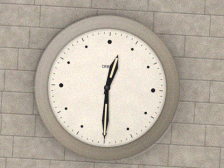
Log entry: 12 h 30 min
